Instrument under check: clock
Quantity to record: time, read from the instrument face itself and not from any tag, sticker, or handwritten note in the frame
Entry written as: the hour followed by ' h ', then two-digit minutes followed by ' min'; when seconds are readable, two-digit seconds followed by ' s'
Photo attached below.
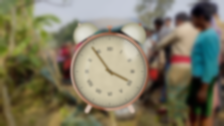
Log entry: 3 h 54 min
